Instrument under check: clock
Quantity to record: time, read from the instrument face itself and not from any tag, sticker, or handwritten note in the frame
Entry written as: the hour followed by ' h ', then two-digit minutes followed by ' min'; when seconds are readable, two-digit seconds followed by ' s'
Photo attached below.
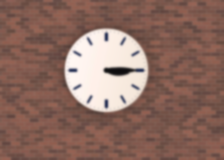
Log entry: 3 h 15 min
